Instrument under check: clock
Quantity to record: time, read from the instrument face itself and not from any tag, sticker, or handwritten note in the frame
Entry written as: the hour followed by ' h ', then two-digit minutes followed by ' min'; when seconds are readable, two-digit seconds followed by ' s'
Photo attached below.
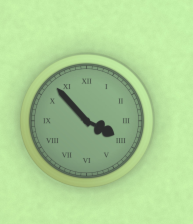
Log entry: 3 h 53 min
